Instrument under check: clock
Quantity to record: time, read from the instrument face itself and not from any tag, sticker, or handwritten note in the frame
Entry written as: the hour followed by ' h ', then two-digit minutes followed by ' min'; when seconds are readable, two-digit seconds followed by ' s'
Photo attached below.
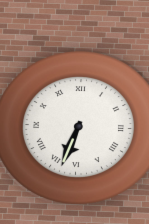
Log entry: 6 h 33 min
